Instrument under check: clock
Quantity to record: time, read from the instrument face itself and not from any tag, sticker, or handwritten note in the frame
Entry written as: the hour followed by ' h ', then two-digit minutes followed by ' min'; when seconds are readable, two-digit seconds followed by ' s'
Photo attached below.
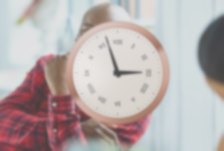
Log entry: 2 h 57 min
